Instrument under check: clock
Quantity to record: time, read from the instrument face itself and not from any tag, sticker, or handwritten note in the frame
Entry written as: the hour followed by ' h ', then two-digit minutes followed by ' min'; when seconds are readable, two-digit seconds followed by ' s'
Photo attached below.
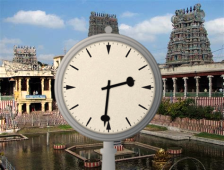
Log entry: 2 h 31 min
